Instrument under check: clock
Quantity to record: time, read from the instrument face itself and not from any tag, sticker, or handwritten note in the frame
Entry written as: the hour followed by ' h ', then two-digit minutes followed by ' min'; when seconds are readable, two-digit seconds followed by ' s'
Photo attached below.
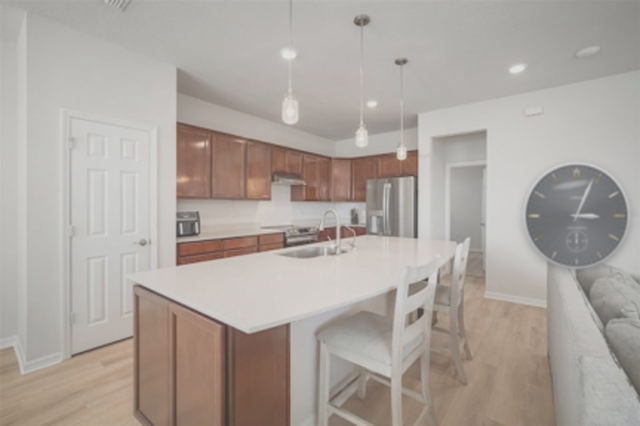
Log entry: 3 h 04 min
